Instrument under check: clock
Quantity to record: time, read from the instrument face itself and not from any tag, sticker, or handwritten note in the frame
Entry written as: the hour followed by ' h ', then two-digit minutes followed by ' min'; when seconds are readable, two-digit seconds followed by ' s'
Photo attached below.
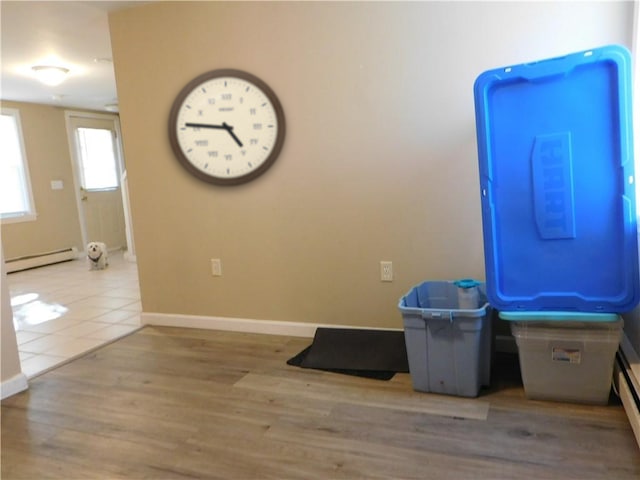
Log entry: 4 h 46 min
